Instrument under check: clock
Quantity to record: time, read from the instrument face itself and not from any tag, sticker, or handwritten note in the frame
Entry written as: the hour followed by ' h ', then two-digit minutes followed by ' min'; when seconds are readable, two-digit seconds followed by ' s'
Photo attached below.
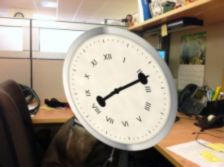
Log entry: 8 h 12 min
